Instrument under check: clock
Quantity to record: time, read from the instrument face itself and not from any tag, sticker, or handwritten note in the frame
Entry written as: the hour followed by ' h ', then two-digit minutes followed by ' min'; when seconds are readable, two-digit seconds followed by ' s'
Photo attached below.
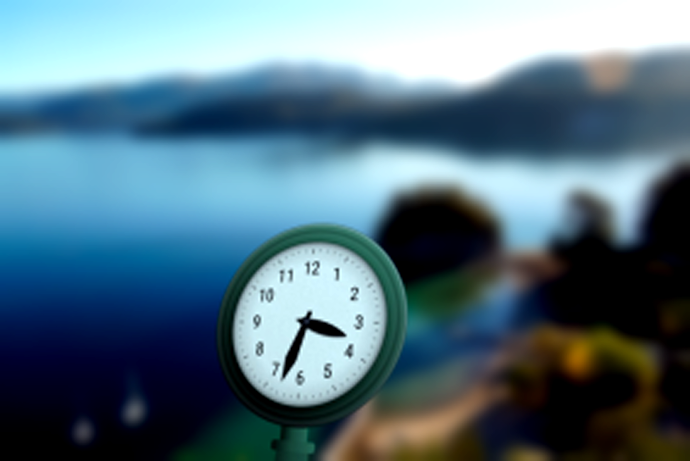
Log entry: 3 h 33 min
